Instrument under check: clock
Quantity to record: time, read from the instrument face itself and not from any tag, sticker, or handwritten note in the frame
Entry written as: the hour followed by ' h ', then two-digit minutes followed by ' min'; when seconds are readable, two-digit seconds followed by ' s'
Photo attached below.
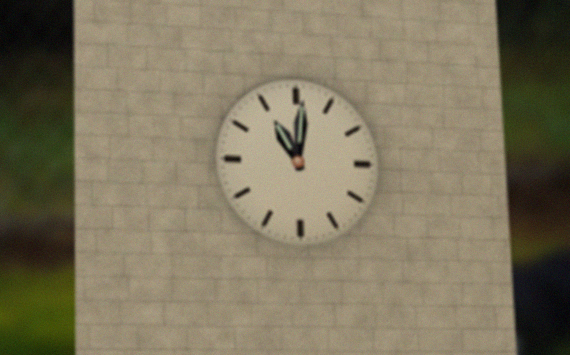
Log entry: 11 h 01 min
